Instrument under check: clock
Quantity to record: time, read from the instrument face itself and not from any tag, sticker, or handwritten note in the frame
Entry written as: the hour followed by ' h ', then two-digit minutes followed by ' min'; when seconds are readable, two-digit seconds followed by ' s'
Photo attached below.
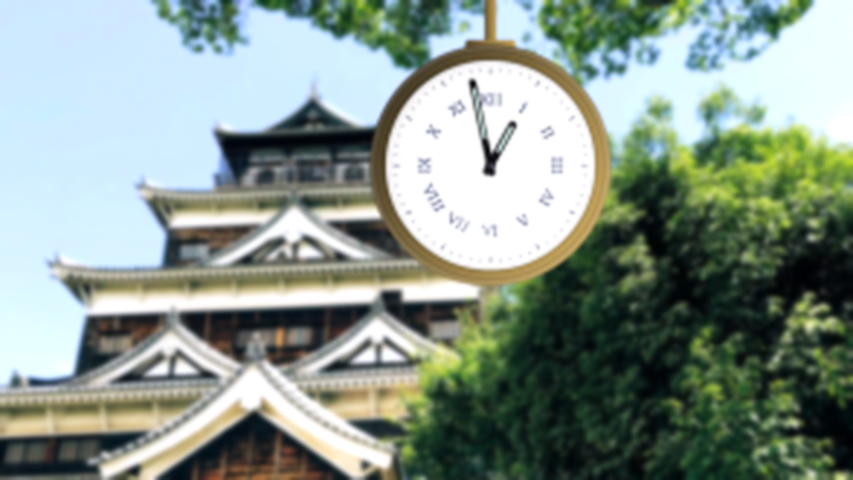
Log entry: 12 h 58 min
